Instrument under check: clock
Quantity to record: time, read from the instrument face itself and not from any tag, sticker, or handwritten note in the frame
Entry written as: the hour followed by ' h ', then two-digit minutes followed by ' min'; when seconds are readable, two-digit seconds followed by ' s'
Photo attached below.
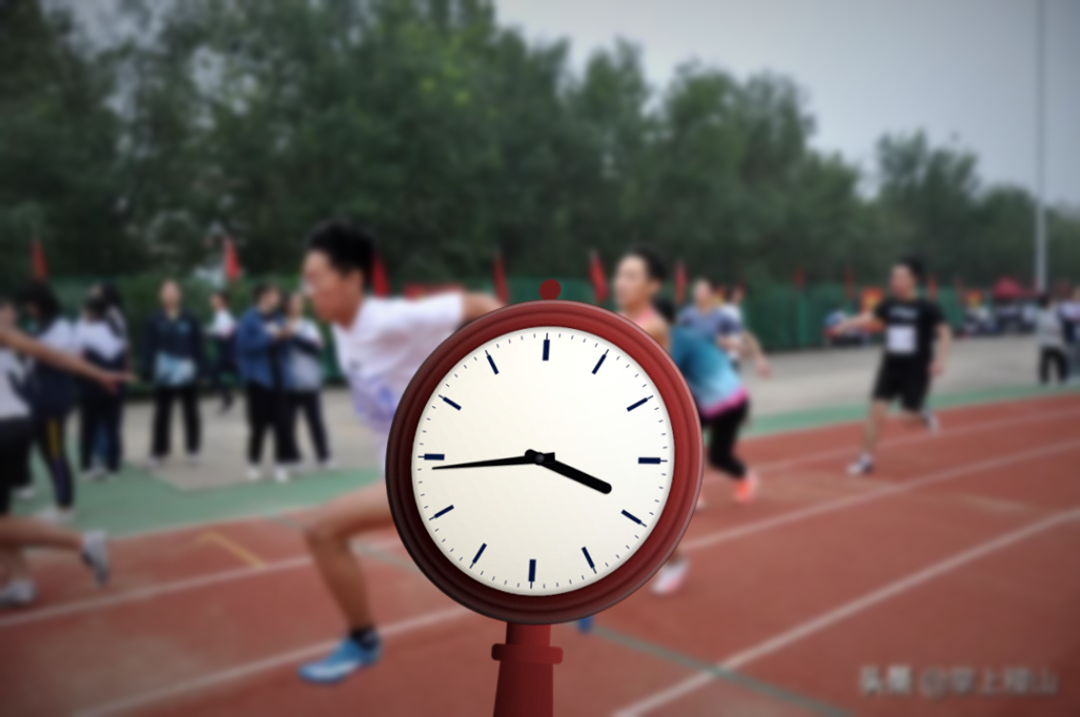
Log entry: 3 h 44 min
